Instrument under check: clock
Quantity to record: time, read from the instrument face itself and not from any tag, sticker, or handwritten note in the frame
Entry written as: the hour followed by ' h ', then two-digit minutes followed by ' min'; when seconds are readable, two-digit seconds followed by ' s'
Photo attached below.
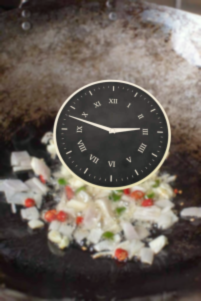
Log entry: 2 h 48 min
